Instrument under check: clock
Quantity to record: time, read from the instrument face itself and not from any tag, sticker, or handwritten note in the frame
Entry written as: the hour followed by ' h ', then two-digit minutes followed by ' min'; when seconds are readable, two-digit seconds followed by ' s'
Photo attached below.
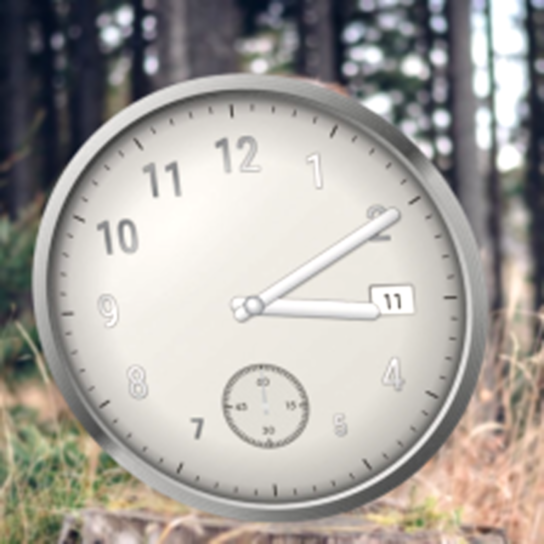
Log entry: 3 h 10 min
